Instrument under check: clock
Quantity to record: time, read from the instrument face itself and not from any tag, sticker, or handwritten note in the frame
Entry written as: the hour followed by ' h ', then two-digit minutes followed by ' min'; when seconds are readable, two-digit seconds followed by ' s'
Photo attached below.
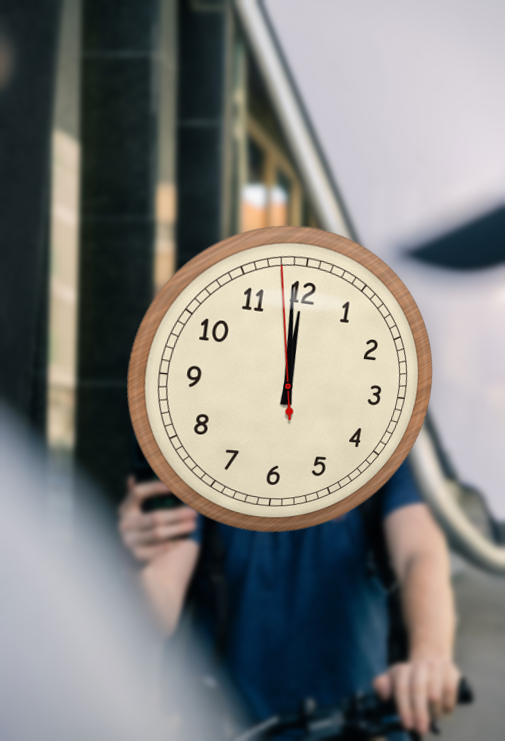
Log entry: 11 h 58 min 58 s
